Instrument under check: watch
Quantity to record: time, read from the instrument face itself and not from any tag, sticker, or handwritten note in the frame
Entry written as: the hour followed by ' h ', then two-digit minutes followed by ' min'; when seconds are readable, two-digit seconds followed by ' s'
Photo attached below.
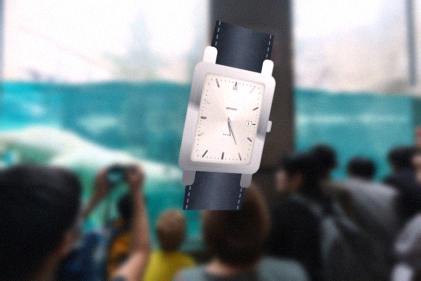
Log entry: 5 h 25 min
